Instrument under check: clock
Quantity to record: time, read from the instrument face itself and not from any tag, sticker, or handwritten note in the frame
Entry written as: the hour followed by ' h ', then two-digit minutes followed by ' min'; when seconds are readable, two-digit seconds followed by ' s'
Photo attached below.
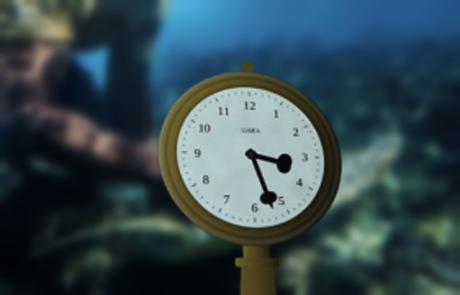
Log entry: 3 h 27 min
